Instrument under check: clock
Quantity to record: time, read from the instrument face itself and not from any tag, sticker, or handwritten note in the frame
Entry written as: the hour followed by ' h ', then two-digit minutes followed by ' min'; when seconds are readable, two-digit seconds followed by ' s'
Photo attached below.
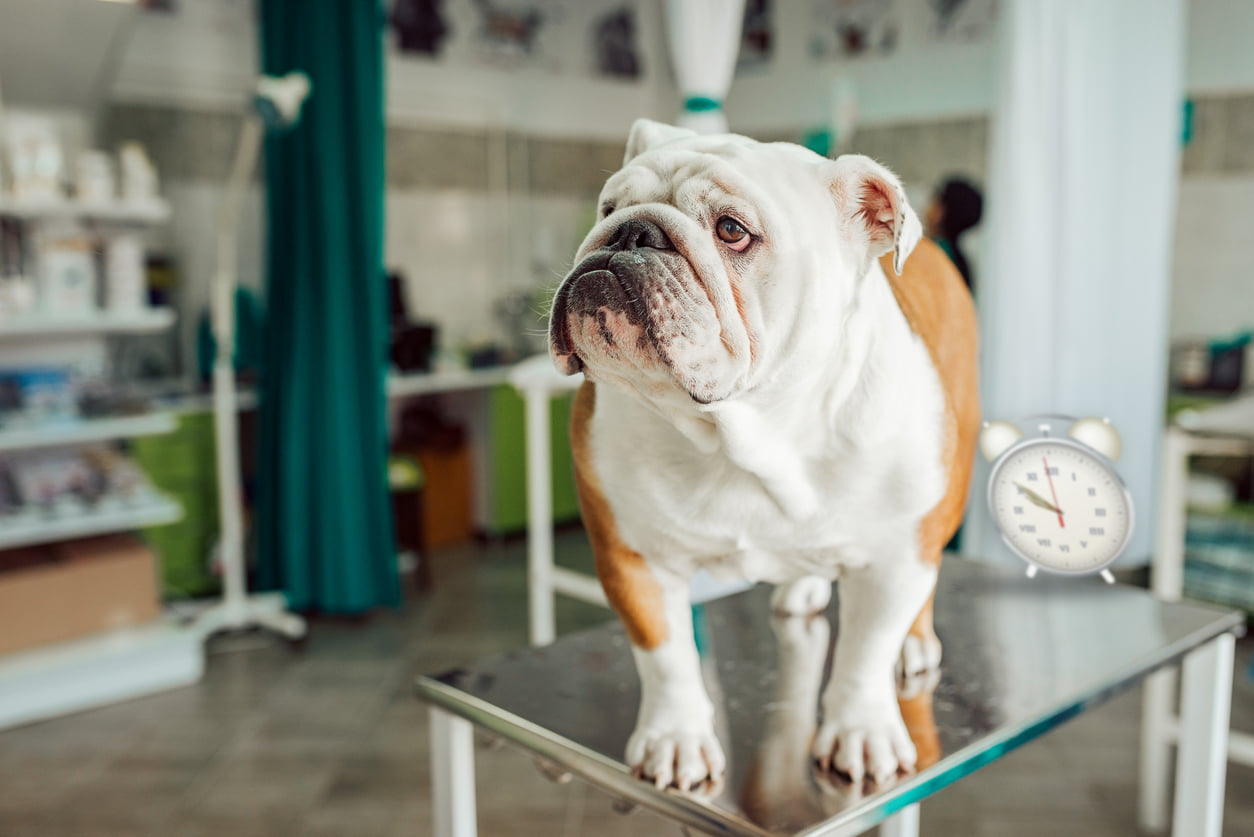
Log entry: 9 h 50 min 59 s
